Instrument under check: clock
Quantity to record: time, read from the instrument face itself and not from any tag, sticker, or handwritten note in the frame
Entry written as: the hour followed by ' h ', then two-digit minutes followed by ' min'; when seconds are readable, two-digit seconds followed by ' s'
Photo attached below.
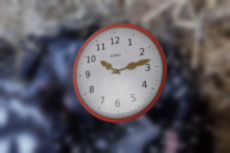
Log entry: 10 h 13 min
